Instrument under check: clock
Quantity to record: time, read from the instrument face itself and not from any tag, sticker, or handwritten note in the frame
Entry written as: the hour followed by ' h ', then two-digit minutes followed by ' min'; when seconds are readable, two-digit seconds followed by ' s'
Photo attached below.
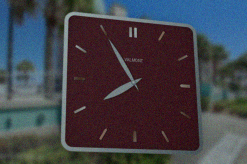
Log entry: 7 h 55 min
